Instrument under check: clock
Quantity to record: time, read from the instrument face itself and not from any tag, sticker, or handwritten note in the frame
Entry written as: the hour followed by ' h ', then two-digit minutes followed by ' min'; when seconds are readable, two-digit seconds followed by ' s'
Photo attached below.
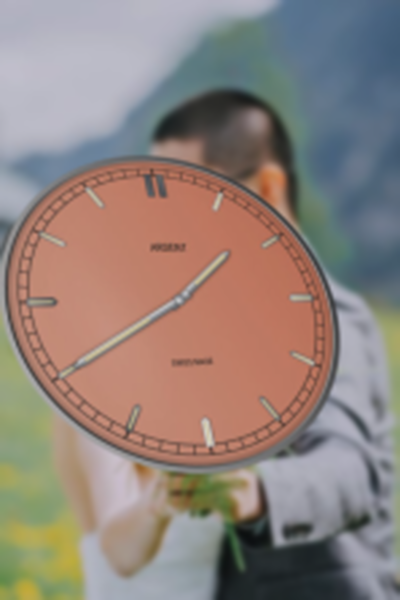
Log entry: 1 h 40 min
